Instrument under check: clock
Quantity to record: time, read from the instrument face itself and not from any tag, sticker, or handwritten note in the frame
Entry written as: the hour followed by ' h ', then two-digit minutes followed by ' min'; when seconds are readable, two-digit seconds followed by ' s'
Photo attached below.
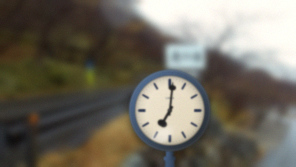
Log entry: 7 h 01 min
